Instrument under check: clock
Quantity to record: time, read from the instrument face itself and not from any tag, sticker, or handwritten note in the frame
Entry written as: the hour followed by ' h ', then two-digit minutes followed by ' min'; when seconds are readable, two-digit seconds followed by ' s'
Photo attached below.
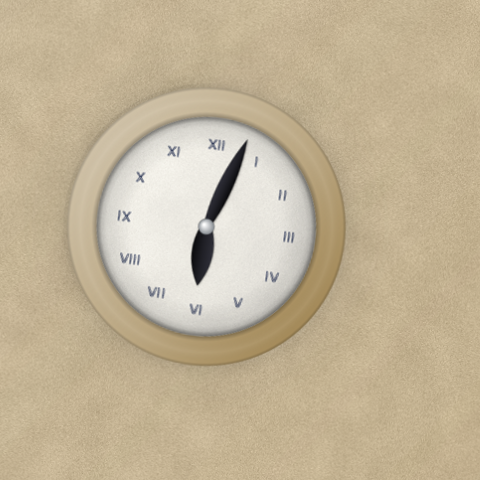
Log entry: 6 h 03 min
